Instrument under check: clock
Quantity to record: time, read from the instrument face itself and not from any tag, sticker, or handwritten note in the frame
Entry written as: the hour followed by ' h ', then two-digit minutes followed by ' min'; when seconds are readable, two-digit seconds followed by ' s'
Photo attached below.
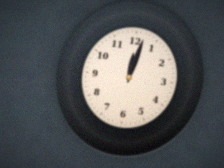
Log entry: 12 h 02 min
